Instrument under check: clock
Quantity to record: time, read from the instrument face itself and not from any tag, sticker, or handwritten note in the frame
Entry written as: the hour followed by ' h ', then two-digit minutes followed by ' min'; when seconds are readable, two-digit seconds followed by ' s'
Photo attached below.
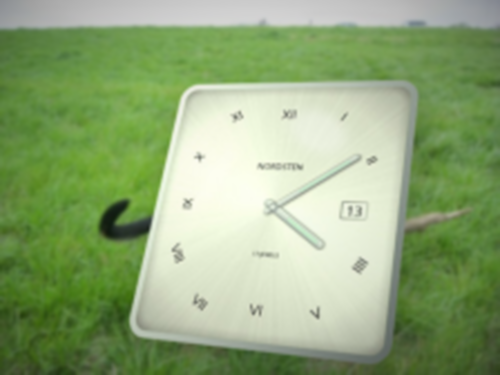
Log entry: 4 h 09 min
